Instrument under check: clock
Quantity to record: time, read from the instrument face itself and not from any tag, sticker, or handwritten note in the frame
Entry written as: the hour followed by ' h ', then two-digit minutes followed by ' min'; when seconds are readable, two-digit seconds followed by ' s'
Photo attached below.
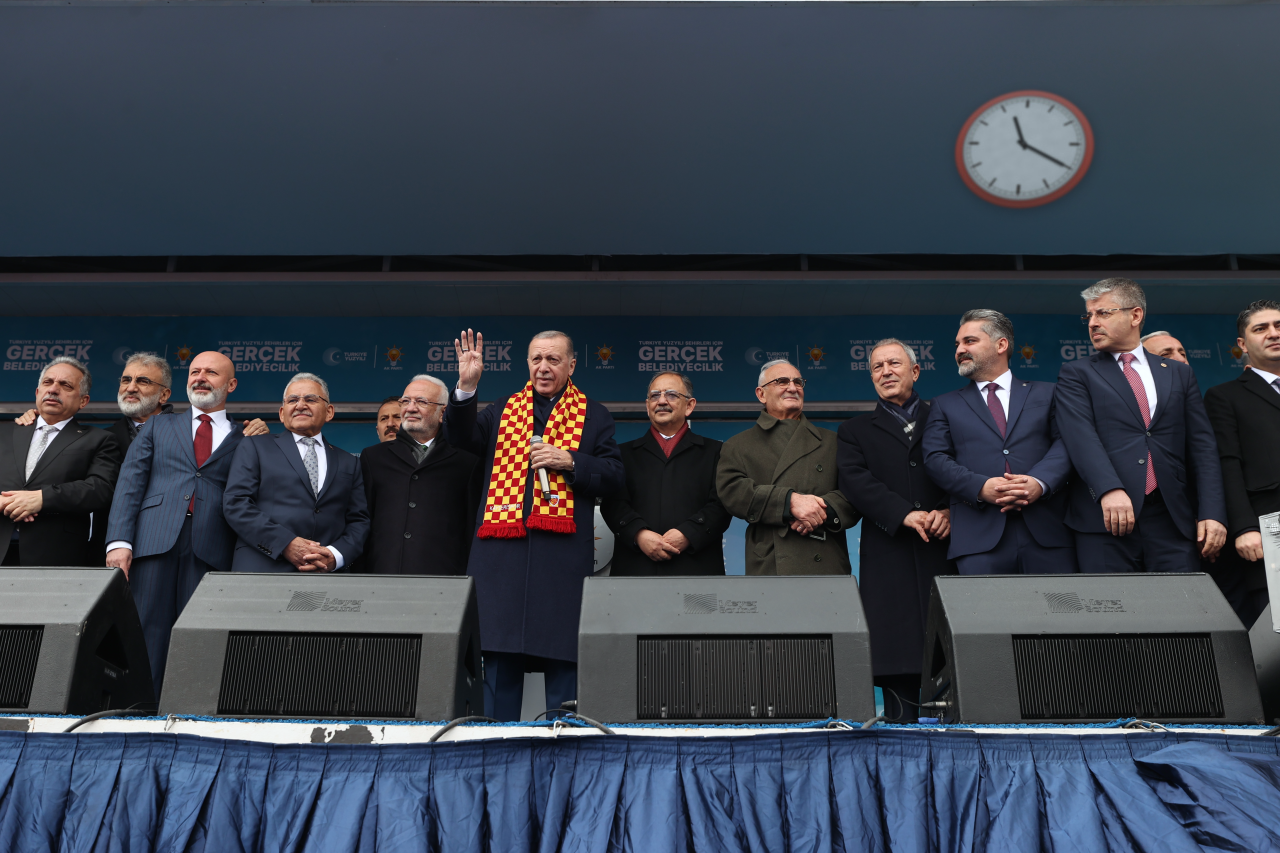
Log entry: 11 h 20 min
